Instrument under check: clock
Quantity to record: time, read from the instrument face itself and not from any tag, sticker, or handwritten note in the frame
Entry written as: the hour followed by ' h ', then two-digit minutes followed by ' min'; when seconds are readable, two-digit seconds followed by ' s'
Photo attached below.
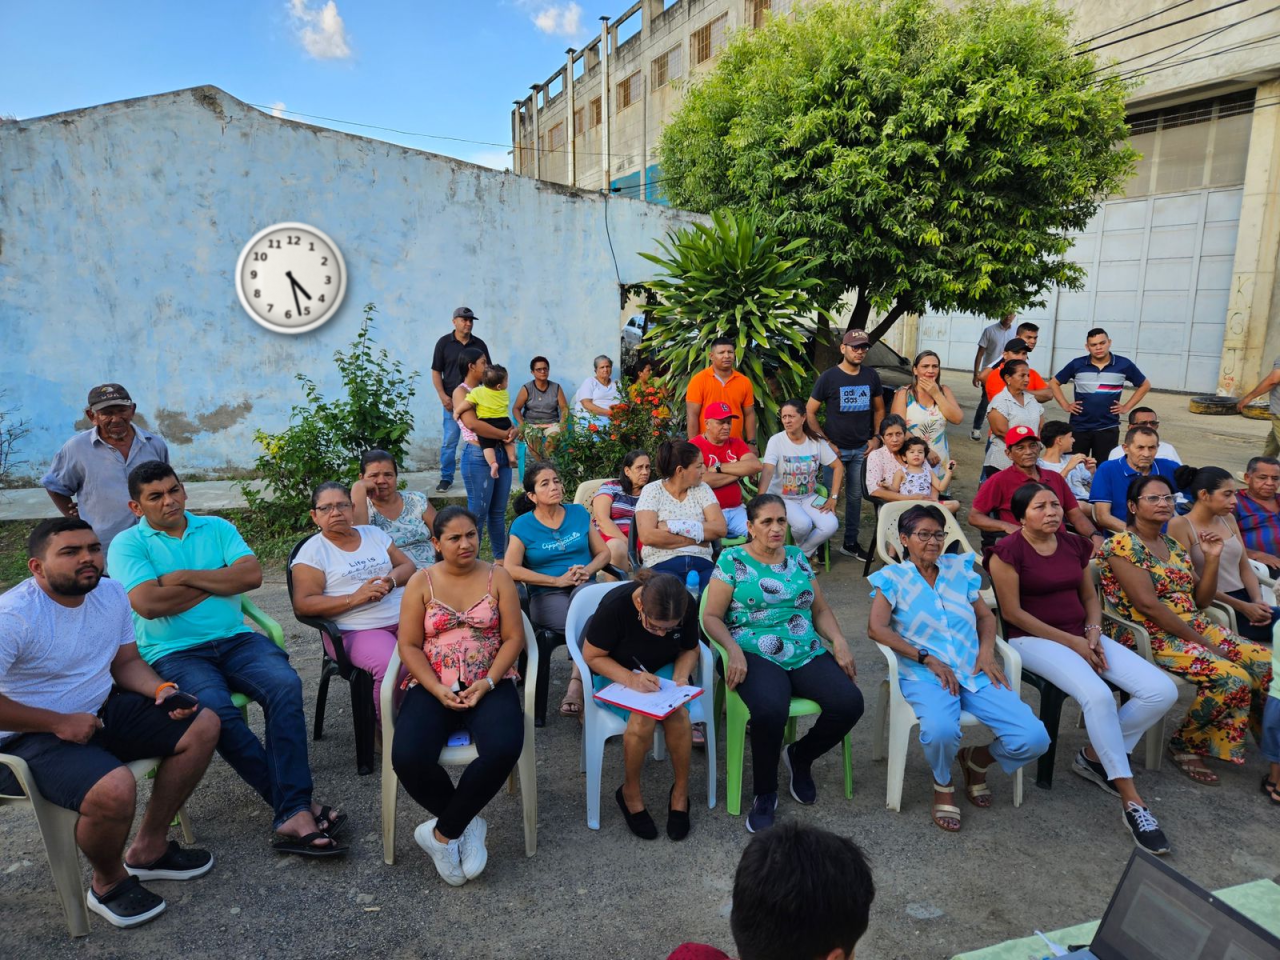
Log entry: 4 h 27 min
